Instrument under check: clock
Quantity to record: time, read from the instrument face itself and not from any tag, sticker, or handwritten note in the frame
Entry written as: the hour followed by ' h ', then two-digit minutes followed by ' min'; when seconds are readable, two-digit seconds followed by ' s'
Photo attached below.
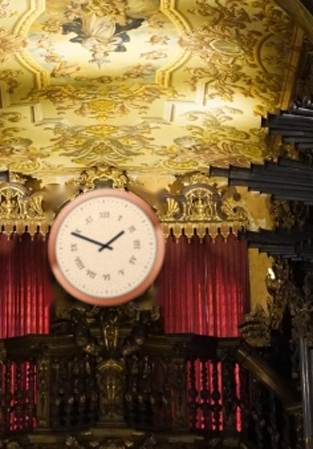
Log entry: 1 h 49 min
